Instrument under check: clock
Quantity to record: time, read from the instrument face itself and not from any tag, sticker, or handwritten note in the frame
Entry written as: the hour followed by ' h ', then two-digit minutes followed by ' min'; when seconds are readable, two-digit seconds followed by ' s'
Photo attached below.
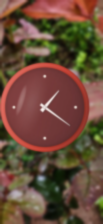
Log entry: 1 h 21 min
